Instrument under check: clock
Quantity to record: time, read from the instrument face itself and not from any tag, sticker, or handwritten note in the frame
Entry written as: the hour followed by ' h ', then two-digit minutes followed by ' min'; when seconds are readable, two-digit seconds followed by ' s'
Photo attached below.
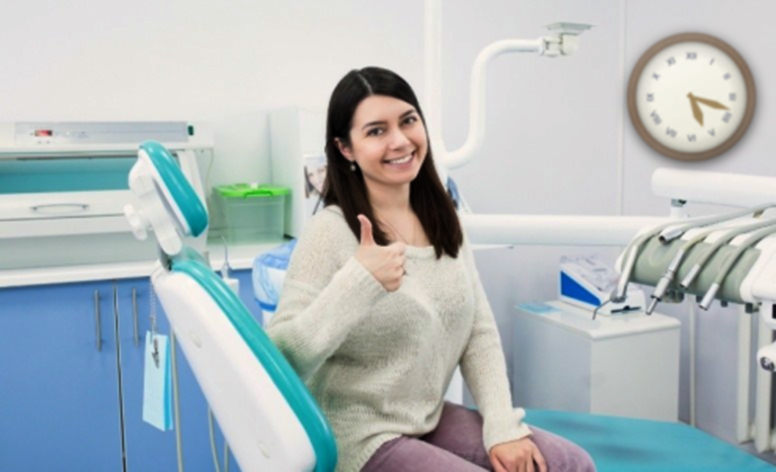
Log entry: 5 h 18 min
